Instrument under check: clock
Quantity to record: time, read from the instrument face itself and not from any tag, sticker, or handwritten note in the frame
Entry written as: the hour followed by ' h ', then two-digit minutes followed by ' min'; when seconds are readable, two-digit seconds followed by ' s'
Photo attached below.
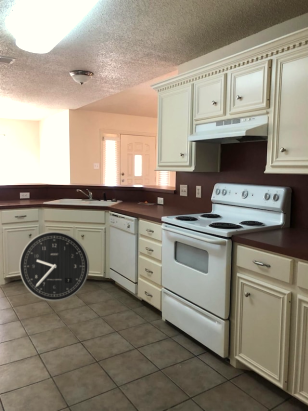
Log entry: 9 h 37 min
